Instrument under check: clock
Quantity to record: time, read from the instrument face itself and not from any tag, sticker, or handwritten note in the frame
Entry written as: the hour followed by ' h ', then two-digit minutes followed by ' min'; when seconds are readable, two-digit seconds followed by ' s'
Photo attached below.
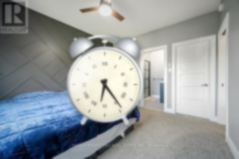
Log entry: 6 h 24 min
